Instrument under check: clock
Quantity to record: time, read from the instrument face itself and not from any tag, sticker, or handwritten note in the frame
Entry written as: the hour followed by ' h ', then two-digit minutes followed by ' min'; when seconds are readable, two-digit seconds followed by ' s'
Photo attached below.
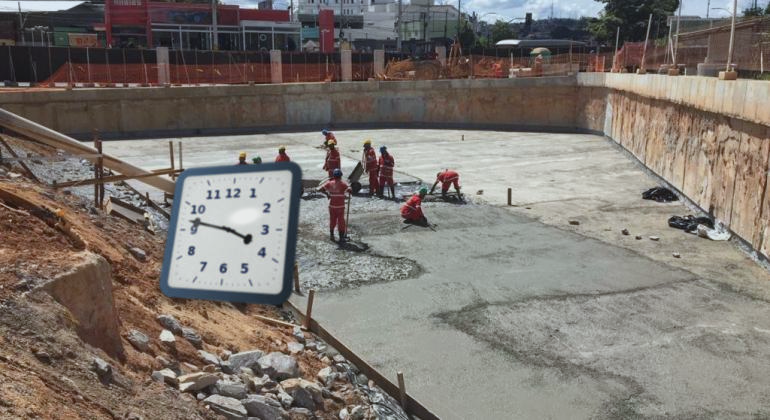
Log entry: 3 h 47 min
